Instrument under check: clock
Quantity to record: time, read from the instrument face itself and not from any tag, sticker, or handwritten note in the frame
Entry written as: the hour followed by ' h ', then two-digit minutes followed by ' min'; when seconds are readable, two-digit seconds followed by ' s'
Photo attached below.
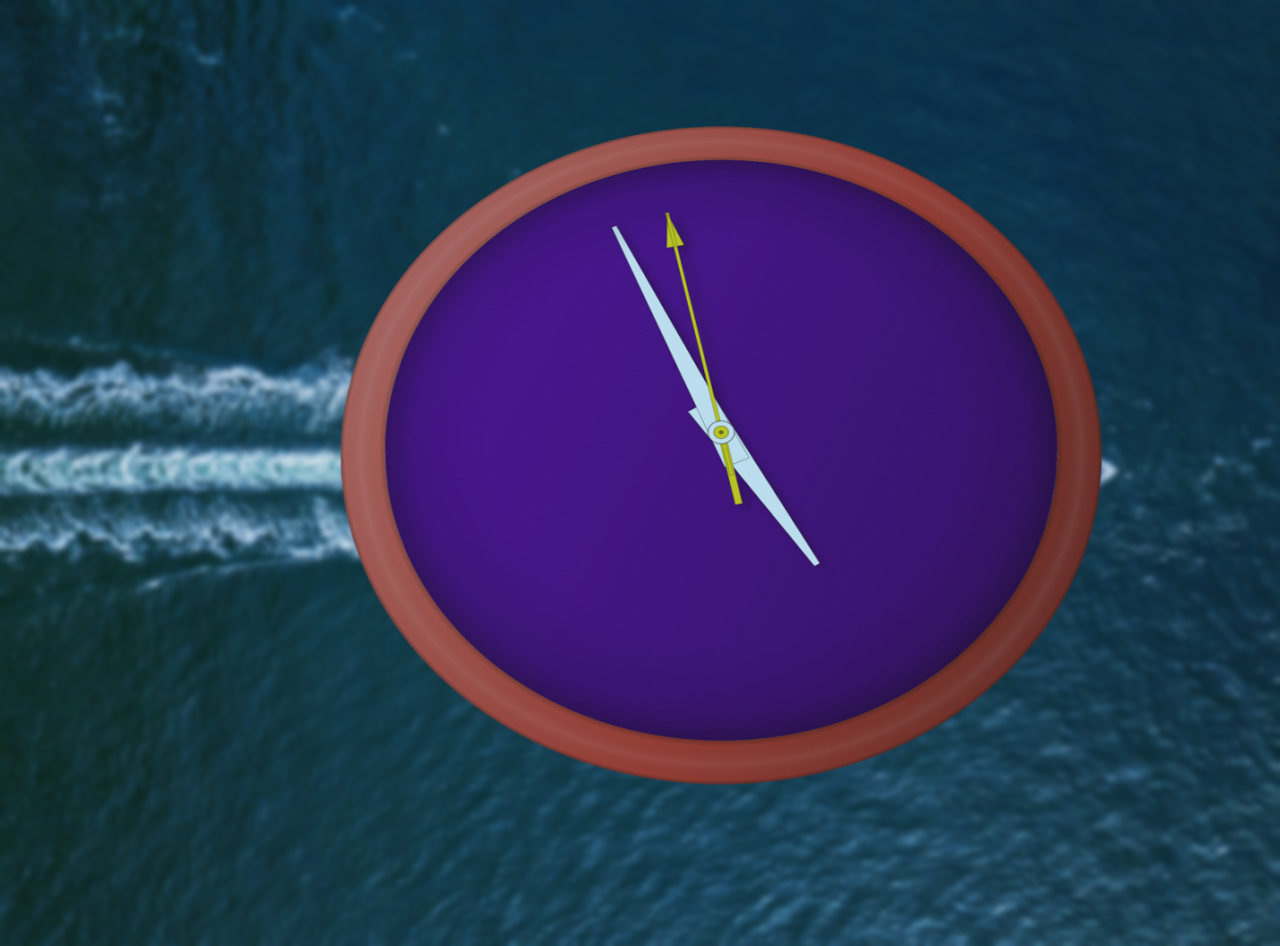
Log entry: 4 h 55 min 58 s
